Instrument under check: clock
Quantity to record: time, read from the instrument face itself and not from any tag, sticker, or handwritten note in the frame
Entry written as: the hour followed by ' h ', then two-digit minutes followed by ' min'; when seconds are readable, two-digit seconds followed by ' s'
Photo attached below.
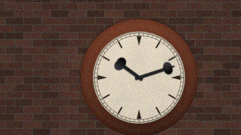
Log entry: 10 h 12 min
